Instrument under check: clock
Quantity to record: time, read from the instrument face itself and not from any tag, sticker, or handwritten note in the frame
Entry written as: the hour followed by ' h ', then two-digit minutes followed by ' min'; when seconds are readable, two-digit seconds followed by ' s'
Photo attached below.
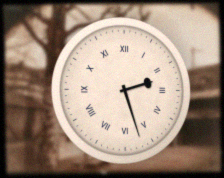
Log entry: 2 h 27 min
